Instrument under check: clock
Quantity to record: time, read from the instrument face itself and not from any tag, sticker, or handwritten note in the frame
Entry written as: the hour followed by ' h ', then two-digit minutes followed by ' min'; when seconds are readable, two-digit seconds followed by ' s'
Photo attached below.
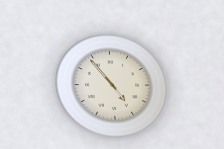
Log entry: 4 h 54 min
